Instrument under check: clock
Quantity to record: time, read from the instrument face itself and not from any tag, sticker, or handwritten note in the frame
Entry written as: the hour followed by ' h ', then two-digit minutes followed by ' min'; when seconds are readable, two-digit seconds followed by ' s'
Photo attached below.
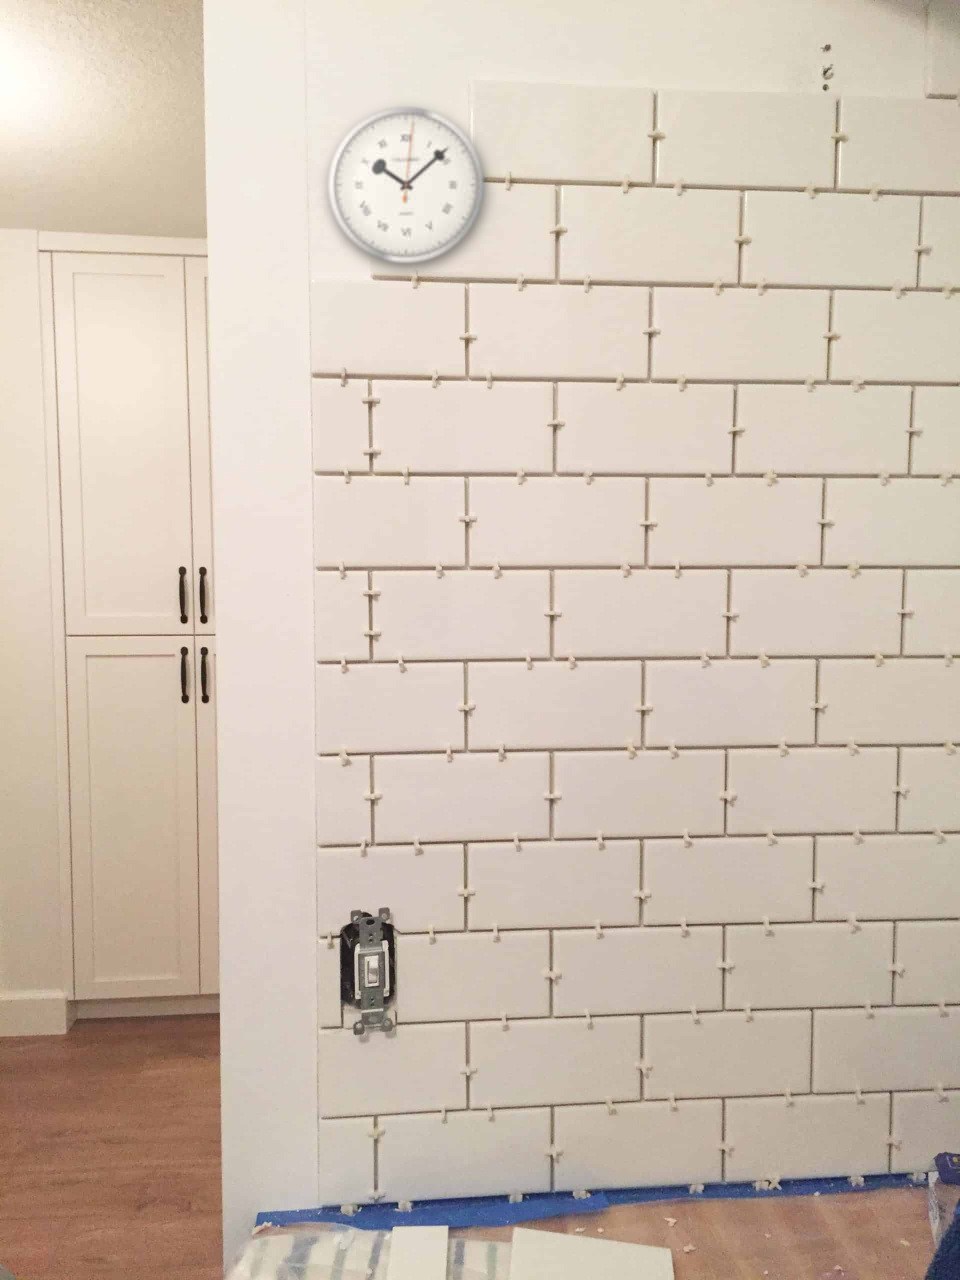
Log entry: 10 h 08 min 01 s
